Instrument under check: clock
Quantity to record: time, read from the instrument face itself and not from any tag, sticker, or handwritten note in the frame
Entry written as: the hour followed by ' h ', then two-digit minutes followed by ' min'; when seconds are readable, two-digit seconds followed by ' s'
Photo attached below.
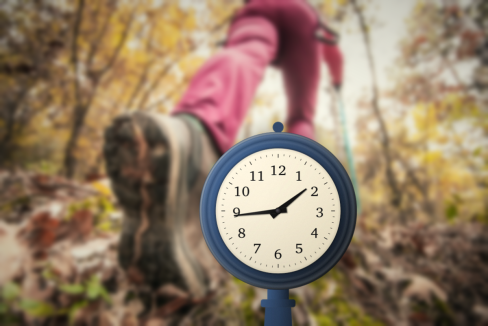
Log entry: 1 h 44 min
